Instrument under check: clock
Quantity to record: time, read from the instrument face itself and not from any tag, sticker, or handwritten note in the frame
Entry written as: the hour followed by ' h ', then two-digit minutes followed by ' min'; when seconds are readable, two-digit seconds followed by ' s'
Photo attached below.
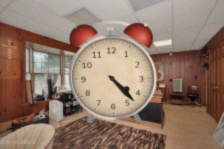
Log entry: 4 h 23 min
